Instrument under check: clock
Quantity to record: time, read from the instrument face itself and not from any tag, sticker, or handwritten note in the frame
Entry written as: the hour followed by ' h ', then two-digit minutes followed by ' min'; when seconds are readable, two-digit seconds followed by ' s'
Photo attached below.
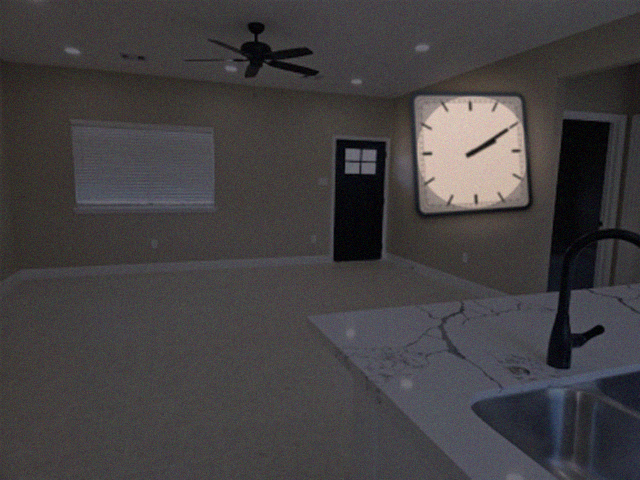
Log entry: 2 h 10 min
